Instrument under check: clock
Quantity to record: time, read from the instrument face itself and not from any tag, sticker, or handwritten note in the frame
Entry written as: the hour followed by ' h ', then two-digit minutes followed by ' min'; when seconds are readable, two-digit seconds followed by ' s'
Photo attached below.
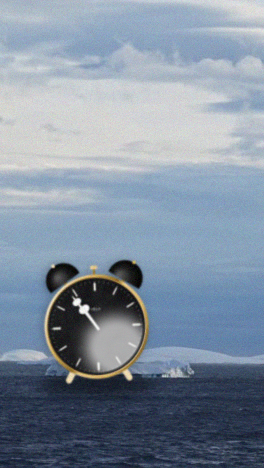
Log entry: 10 h 54 min
